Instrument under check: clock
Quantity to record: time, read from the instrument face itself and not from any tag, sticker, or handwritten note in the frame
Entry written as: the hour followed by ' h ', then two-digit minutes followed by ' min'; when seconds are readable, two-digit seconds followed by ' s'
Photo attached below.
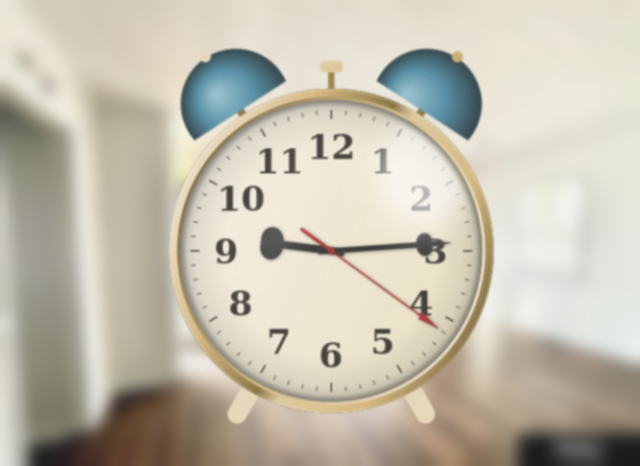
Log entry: 9 h 14 min 21 s
